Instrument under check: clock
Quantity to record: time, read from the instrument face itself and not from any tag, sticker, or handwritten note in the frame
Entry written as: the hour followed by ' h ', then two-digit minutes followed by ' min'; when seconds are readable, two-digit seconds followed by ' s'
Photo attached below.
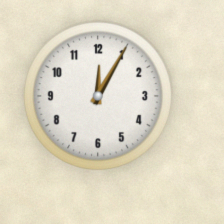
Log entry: 12 h 05 min
